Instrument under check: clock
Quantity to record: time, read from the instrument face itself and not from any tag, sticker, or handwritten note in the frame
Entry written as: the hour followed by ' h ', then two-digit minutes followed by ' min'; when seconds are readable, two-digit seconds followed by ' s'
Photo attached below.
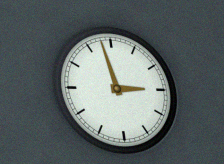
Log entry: 2 h 58 min
